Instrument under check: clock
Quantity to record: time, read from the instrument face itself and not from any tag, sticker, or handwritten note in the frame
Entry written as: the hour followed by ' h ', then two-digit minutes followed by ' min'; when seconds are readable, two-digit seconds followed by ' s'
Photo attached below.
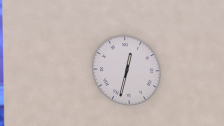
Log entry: 12 h 33 min
